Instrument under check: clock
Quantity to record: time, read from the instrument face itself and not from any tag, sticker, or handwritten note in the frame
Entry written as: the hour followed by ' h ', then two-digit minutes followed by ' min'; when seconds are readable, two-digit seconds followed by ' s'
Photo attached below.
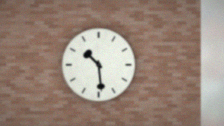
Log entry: 10 h 29 min
